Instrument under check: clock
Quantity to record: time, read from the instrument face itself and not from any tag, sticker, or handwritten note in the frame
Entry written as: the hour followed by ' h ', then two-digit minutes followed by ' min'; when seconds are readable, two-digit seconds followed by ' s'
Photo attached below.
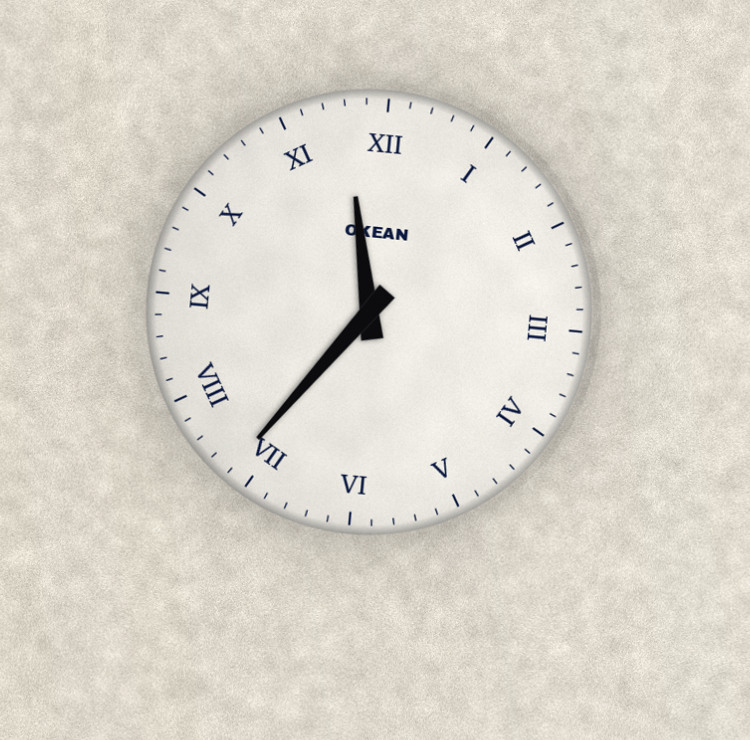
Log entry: 11 h 36 min
